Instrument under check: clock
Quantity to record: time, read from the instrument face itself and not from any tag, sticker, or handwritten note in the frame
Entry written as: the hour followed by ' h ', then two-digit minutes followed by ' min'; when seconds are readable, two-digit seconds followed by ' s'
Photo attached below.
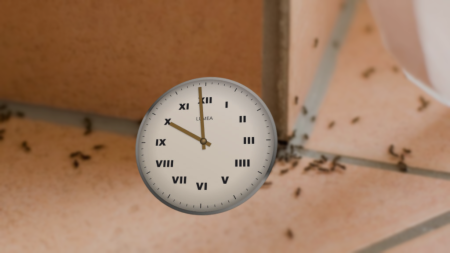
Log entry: 9 h 59 min
